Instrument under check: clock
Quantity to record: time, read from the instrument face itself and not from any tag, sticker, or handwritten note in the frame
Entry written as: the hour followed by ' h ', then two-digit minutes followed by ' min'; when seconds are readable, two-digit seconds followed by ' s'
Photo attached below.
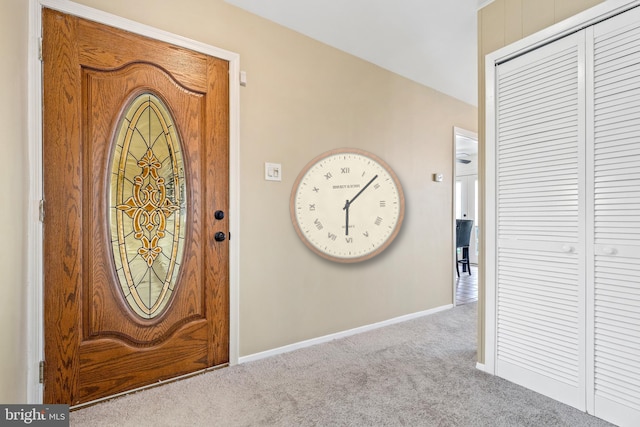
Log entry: 6 h 08 min
